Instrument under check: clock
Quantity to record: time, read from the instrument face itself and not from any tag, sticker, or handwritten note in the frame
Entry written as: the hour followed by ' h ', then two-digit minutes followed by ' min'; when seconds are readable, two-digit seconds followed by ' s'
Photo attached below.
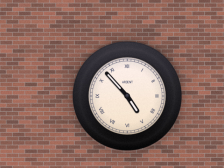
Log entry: 4 h 53 min
